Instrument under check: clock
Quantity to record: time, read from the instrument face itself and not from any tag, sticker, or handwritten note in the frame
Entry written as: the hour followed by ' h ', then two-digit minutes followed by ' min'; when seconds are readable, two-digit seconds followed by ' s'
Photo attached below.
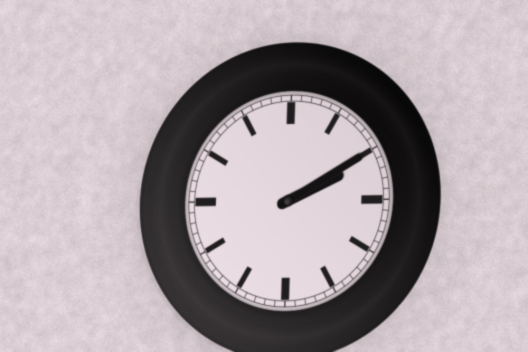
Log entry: 2 h 10 min
